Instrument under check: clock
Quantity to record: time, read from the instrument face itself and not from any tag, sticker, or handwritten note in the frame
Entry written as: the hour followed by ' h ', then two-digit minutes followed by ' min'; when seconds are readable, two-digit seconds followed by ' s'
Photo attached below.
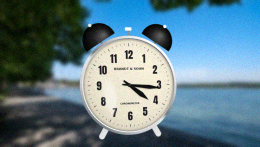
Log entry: 4 h 16 min
